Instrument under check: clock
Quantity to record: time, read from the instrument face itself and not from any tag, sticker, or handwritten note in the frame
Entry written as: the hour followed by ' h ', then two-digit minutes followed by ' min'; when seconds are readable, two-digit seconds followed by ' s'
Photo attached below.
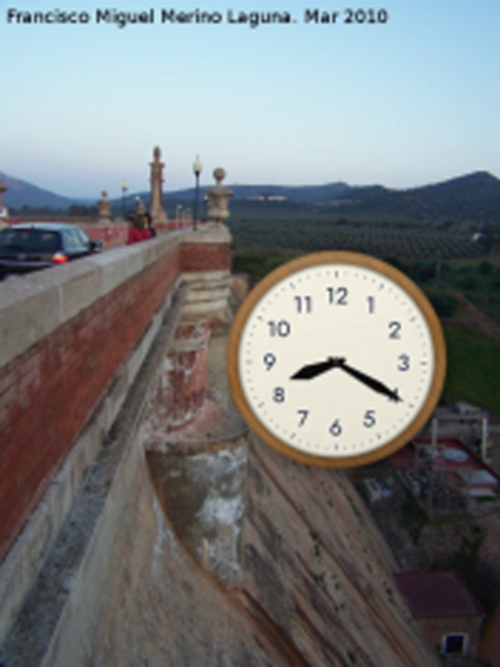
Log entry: 8 h 20 min
